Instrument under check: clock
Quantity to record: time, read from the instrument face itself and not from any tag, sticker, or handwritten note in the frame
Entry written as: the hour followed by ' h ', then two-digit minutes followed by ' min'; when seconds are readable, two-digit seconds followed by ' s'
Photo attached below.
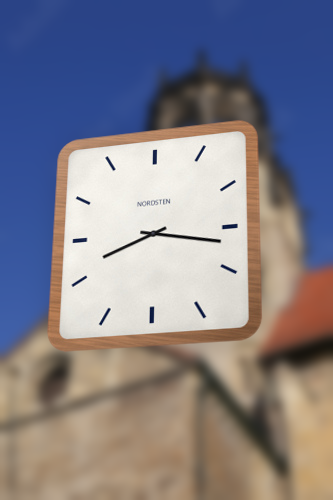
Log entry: 8 h 17 min
